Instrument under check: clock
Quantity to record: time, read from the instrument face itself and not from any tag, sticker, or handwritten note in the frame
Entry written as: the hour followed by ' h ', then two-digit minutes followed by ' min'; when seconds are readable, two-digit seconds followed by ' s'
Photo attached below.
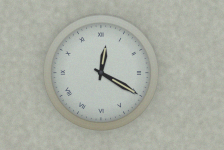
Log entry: 12 h 20 min
